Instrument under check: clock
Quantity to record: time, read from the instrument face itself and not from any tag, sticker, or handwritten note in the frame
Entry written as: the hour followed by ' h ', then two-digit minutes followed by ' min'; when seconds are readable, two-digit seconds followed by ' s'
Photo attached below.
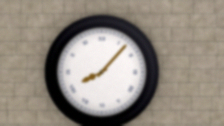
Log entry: 8 h 07 min
